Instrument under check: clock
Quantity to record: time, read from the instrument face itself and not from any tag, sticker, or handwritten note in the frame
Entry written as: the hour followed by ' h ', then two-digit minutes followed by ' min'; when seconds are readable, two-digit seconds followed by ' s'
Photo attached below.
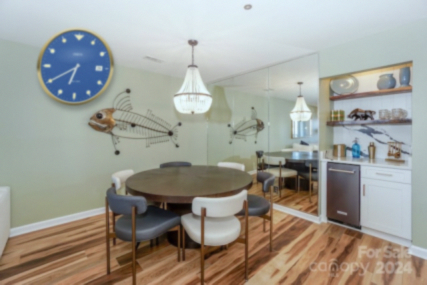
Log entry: 6 h 40 min
